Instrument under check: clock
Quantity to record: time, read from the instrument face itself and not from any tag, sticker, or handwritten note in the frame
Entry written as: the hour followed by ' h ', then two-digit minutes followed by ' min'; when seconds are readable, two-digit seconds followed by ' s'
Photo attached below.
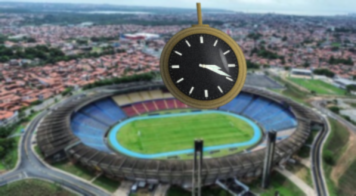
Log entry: 3 h 19 min
